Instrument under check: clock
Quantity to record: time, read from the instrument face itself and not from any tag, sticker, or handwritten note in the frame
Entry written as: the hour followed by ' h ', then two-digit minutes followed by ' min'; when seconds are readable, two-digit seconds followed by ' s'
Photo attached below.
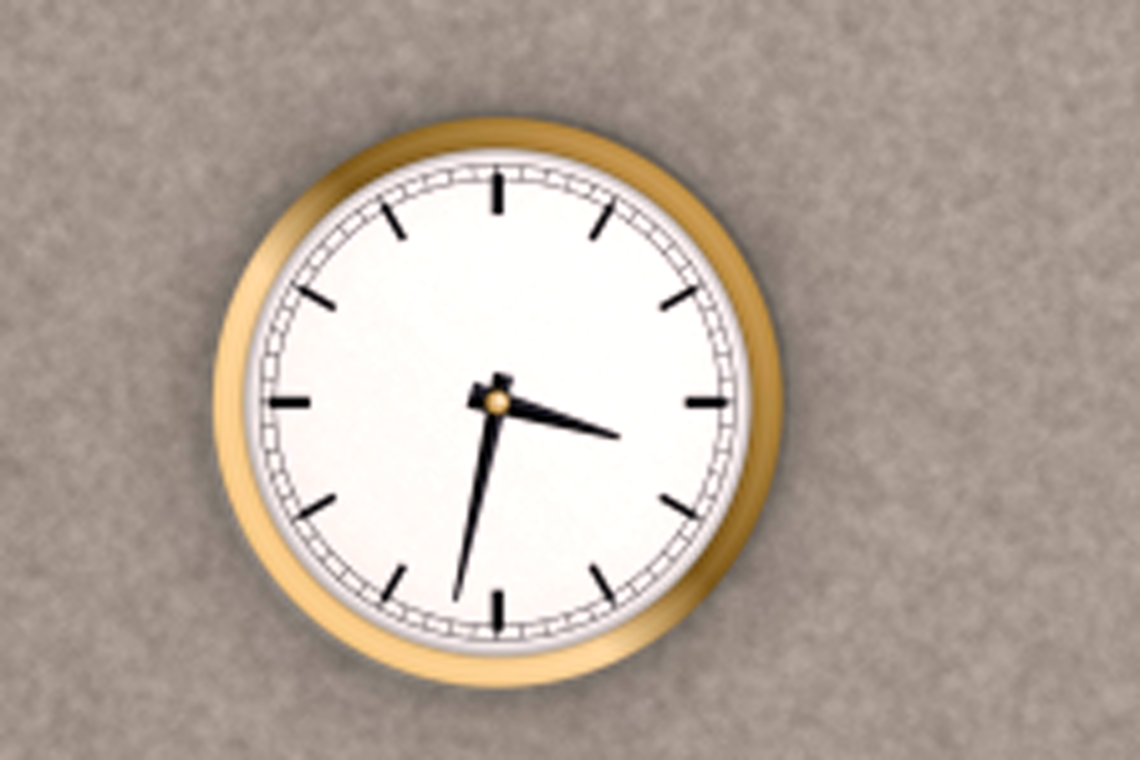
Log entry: 3 h 32 min
